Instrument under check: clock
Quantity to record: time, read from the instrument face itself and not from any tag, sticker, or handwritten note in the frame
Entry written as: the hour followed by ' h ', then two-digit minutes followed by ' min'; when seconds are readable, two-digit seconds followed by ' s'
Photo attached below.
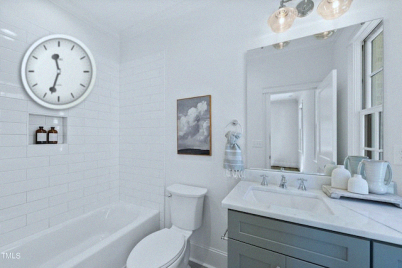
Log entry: 11 h 33 min
